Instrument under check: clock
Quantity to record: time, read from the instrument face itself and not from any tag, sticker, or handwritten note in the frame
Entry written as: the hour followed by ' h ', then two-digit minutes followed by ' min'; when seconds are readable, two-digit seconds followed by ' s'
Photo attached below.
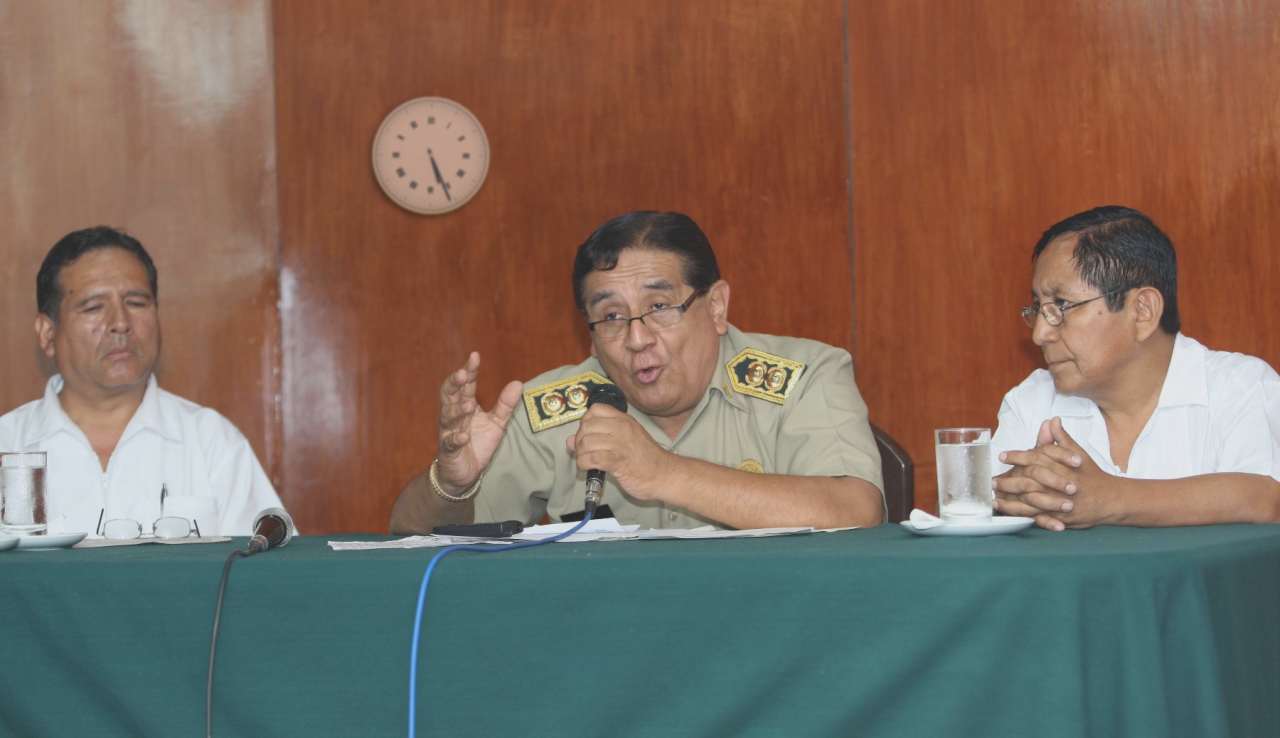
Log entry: 5 h 26 min
